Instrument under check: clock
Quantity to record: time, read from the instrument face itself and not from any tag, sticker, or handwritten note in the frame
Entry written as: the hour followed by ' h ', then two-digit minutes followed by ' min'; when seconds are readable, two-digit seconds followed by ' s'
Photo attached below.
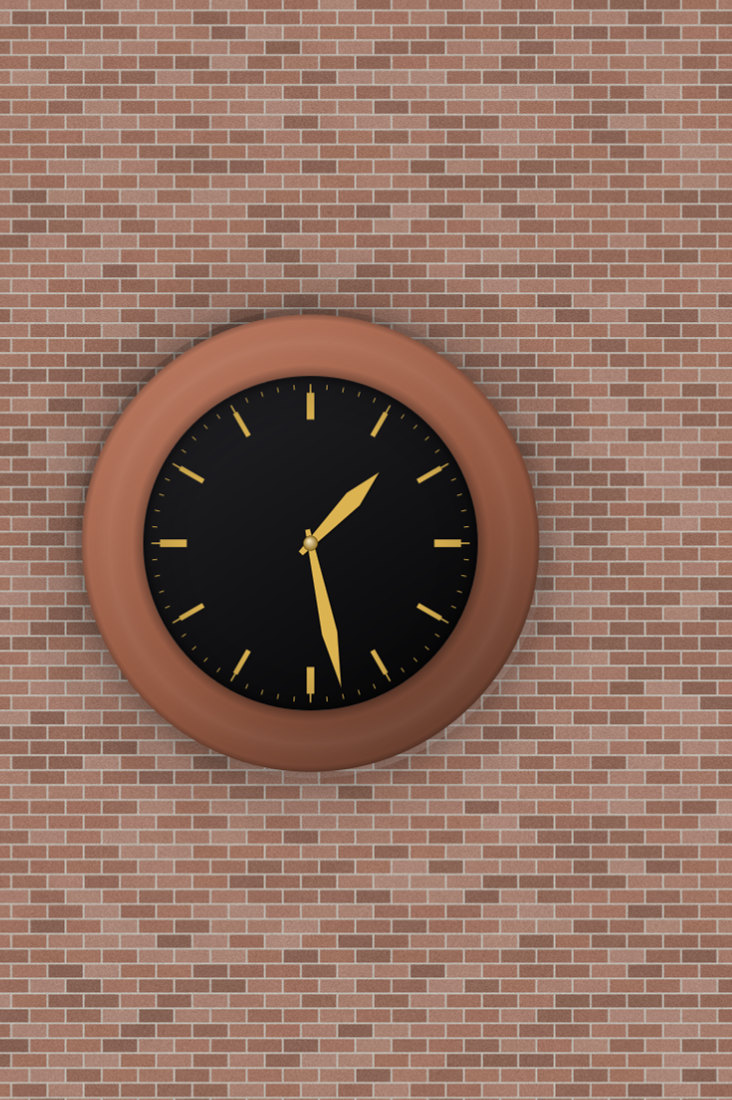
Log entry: 1 h 28 min
